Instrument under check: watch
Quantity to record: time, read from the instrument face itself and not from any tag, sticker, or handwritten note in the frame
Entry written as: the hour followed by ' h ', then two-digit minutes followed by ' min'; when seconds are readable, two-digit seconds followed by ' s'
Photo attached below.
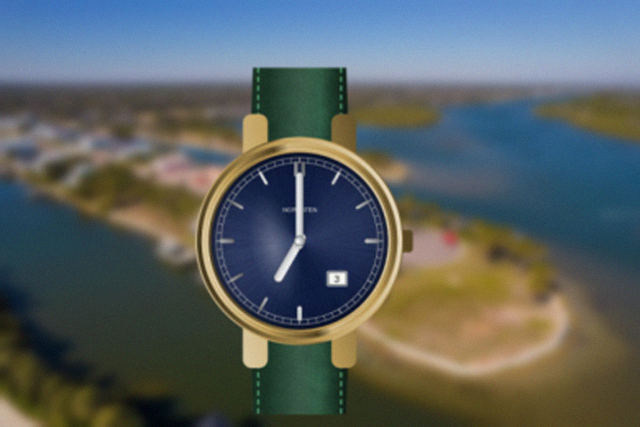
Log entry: 7 h 00 min
